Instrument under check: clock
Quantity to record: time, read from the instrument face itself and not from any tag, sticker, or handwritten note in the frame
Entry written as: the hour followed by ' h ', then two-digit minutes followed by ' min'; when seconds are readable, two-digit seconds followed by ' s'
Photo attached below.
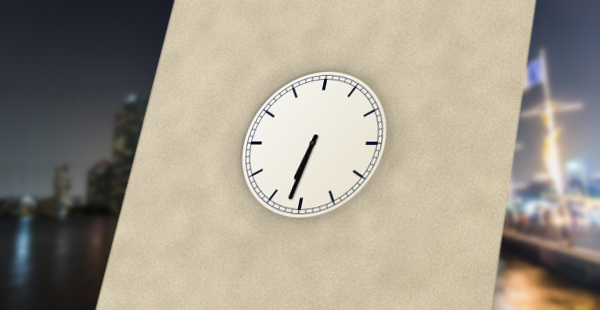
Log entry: 6 h 32 min
